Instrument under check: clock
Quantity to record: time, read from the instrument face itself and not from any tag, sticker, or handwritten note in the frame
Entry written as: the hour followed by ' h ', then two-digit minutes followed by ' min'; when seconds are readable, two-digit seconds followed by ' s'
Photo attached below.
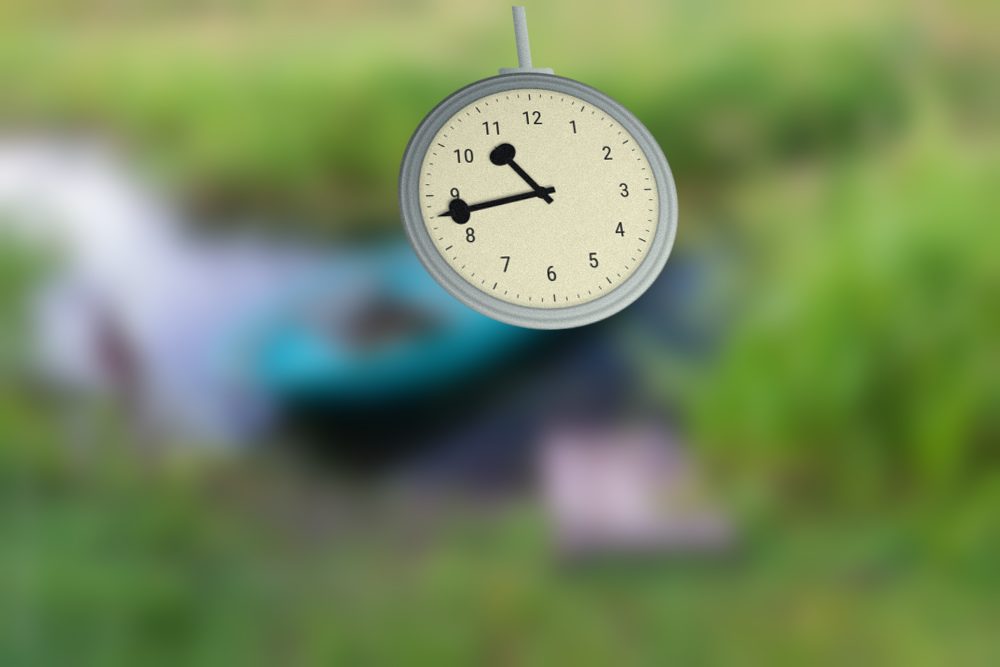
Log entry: 10 h 43 min
